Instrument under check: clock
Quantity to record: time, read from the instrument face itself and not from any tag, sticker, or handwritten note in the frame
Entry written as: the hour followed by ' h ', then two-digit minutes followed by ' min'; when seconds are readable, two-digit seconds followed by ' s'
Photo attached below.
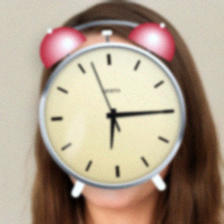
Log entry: 6 h 14 min 57 s
